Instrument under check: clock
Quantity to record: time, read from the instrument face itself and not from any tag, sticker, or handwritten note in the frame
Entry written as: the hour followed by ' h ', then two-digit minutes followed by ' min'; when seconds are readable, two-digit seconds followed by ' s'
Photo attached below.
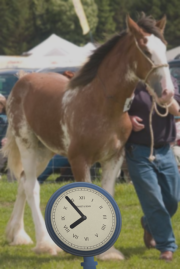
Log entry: 7 h 54 min
